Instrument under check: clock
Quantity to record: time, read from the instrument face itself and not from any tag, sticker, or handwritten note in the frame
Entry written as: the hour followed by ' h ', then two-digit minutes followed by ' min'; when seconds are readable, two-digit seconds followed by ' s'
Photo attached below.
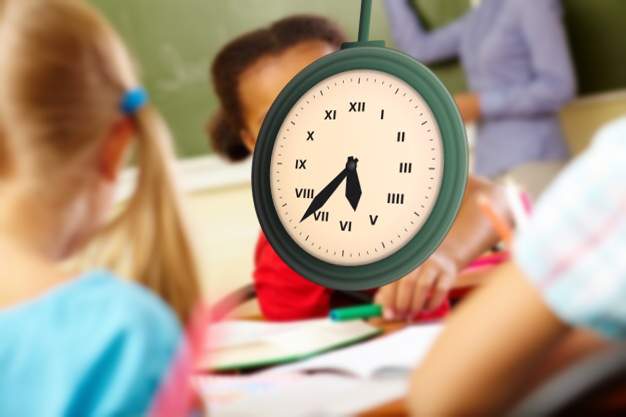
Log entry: 5 h 37 min
